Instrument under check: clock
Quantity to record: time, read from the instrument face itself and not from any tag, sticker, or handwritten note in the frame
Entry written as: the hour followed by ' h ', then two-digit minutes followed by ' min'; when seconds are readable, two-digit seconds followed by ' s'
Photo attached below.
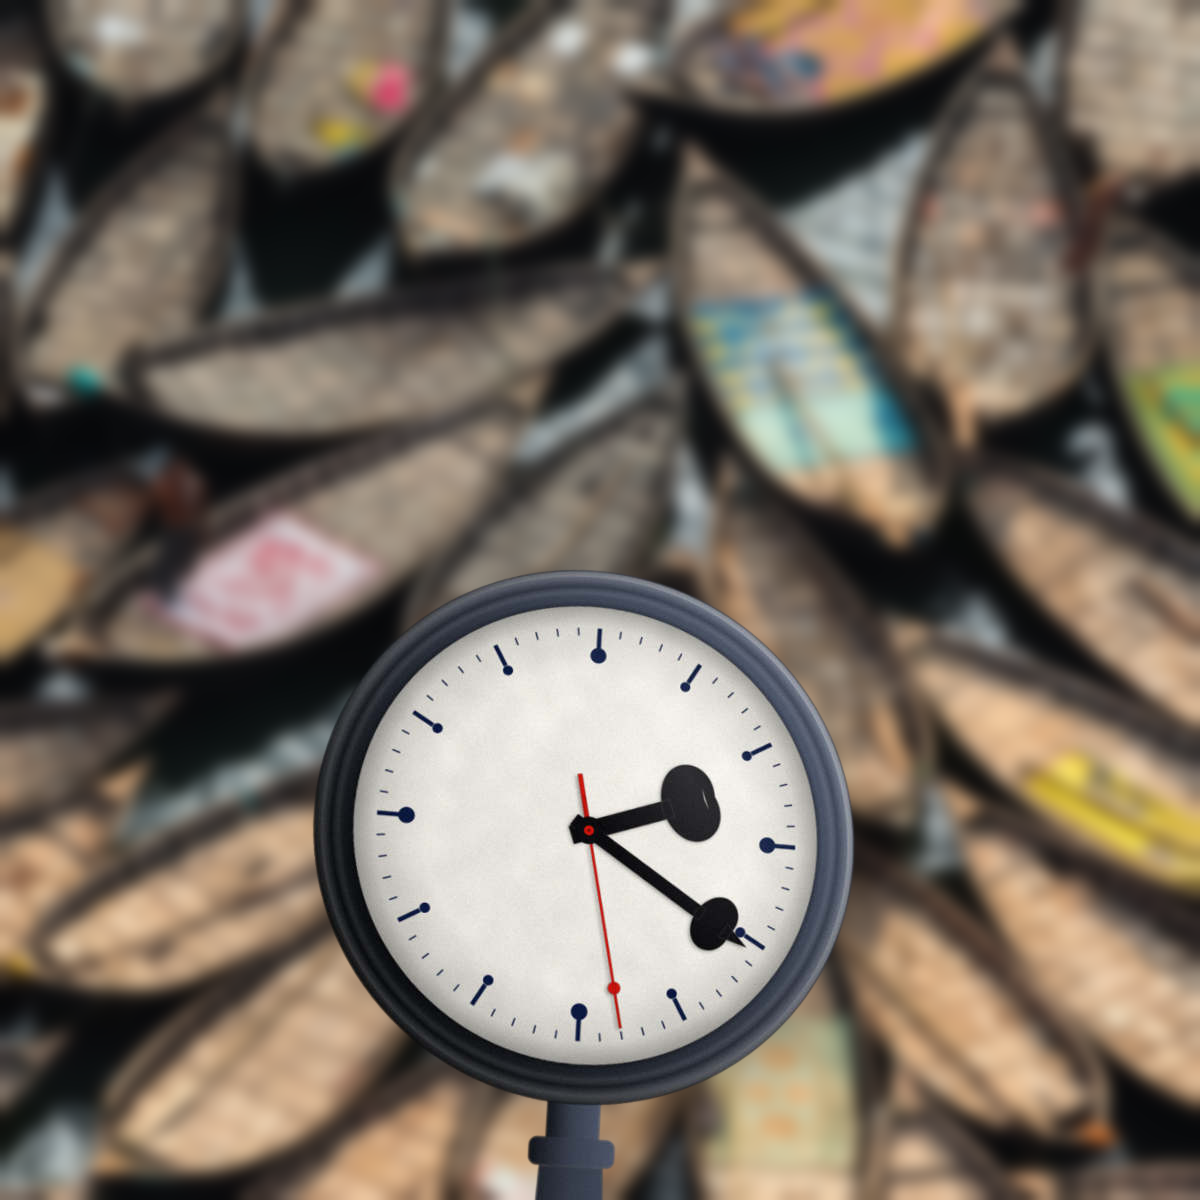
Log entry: 2 h 20 min 28 s
